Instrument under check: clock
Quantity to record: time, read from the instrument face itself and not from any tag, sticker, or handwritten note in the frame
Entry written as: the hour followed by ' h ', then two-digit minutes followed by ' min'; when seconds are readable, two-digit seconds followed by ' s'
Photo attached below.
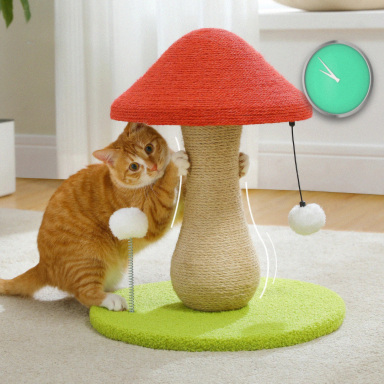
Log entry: 9 h 53 min
